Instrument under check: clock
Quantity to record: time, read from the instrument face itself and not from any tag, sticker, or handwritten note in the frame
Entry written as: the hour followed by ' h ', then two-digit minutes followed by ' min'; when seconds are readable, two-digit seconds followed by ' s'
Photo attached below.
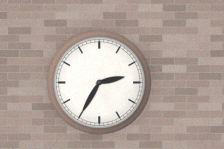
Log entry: 2 h 35 min
